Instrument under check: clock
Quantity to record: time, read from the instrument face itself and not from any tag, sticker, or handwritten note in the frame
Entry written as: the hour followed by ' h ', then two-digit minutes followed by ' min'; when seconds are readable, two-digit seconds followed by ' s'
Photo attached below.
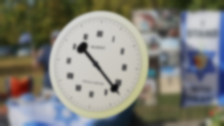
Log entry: 10 h 22 min
